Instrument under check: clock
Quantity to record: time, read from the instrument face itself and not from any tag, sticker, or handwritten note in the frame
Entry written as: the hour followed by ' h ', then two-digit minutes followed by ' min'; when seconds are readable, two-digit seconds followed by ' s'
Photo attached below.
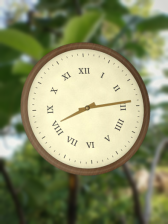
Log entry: 8 h 14 min
